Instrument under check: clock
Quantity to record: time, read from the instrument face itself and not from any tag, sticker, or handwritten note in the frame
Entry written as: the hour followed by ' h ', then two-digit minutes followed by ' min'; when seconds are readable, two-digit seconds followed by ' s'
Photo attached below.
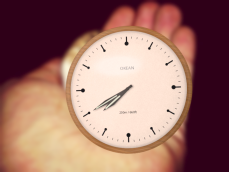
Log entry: 7 h 40 min
